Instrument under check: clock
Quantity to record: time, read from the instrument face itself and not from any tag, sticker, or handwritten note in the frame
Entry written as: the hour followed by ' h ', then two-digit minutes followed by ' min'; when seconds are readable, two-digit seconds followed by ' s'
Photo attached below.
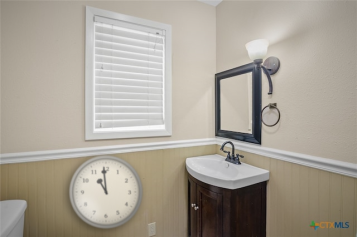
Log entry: 10 h 59 min
